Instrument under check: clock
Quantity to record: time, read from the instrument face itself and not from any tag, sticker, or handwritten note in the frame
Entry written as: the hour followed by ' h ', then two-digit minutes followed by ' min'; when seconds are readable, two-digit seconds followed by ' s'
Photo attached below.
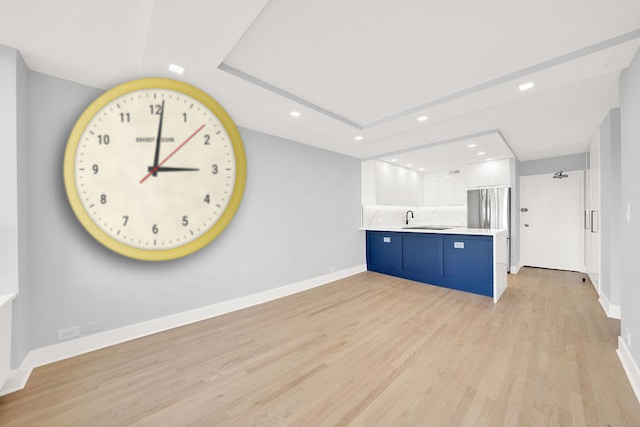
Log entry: 3 h 01 min 08 s
